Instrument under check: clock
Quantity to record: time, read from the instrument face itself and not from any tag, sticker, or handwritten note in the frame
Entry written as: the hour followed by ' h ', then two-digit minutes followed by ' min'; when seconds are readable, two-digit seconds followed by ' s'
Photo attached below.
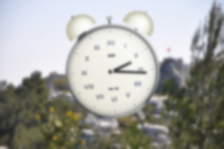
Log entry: 2 h 16 min
